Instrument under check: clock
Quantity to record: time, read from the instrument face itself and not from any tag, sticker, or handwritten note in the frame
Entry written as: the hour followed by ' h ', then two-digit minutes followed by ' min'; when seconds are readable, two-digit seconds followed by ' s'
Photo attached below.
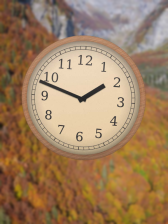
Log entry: 1 h 48 min
